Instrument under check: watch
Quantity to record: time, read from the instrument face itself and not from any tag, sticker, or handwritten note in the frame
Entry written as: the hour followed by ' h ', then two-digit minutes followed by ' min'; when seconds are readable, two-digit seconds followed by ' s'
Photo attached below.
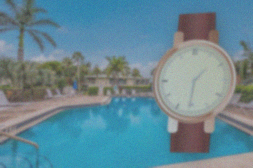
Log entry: 1 h 31 min
